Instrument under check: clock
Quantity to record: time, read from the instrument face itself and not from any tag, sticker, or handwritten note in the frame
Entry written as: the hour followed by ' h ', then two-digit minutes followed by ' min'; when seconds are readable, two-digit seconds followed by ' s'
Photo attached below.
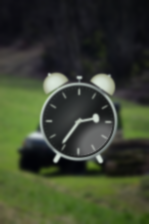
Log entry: 2 h 36 min
